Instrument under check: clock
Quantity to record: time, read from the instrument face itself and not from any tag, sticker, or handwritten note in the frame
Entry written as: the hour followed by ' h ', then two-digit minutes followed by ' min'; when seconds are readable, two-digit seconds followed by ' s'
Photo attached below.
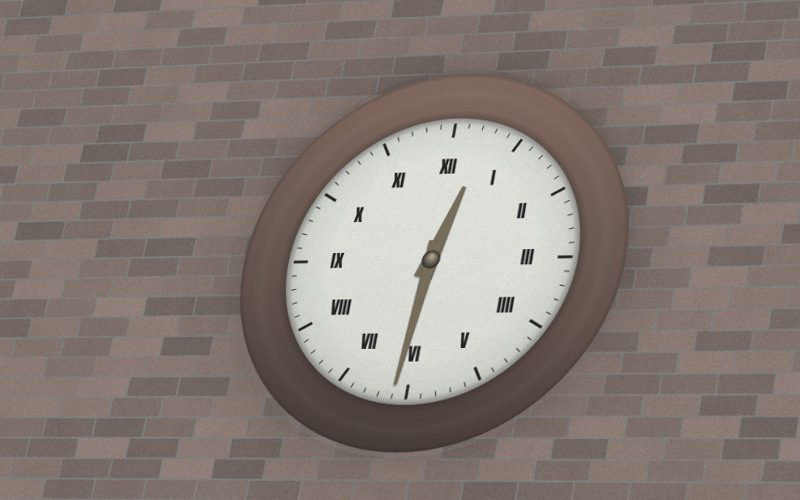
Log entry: 12 h 31 min
